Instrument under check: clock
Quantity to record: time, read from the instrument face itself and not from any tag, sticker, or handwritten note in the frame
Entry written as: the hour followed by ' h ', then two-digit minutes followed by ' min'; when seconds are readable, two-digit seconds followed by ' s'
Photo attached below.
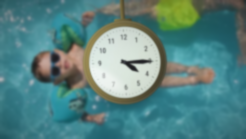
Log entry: 4 h 15 min
